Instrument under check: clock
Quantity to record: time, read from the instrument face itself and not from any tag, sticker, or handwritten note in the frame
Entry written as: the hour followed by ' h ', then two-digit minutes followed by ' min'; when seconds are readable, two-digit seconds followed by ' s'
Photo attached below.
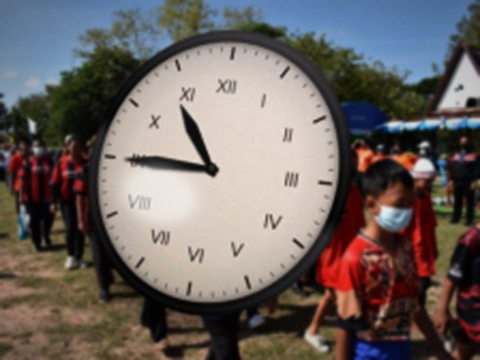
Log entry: 10 h 45 min
